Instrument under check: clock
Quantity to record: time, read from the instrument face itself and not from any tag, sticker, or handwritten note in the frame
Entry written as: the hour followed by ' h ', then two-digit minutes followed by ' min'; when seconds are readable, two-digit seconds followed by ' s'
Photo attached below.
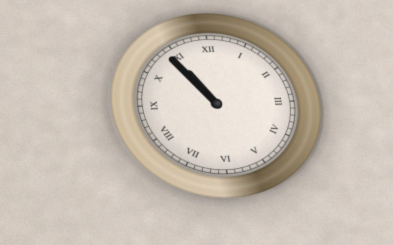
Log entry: 10 h 54 min
